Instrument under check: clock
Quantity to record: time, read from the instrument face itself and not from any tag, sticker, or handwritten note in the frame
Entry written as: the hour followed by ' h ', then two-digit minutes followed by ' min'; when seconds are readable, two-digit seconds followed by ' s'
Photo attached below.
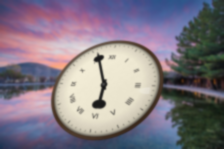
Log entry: 5 h 56 min
